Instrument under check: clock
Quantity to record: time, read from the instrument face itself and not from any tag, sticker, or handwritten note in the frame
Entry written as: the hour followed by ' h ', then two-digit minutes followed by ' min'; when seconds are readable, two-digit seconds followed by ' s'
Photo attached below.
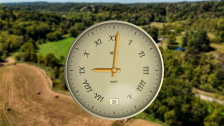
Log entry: 9 h 01 min
